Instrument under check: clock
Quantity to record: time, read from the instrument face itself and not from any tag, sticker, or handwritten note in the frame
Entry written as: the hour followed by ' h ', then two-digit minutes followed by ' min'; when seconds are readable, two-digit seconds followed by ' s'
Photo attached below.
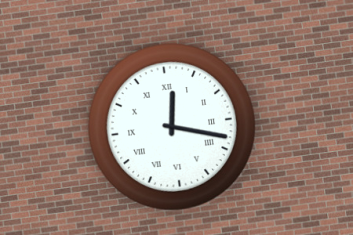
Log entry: 12 h 18 min
